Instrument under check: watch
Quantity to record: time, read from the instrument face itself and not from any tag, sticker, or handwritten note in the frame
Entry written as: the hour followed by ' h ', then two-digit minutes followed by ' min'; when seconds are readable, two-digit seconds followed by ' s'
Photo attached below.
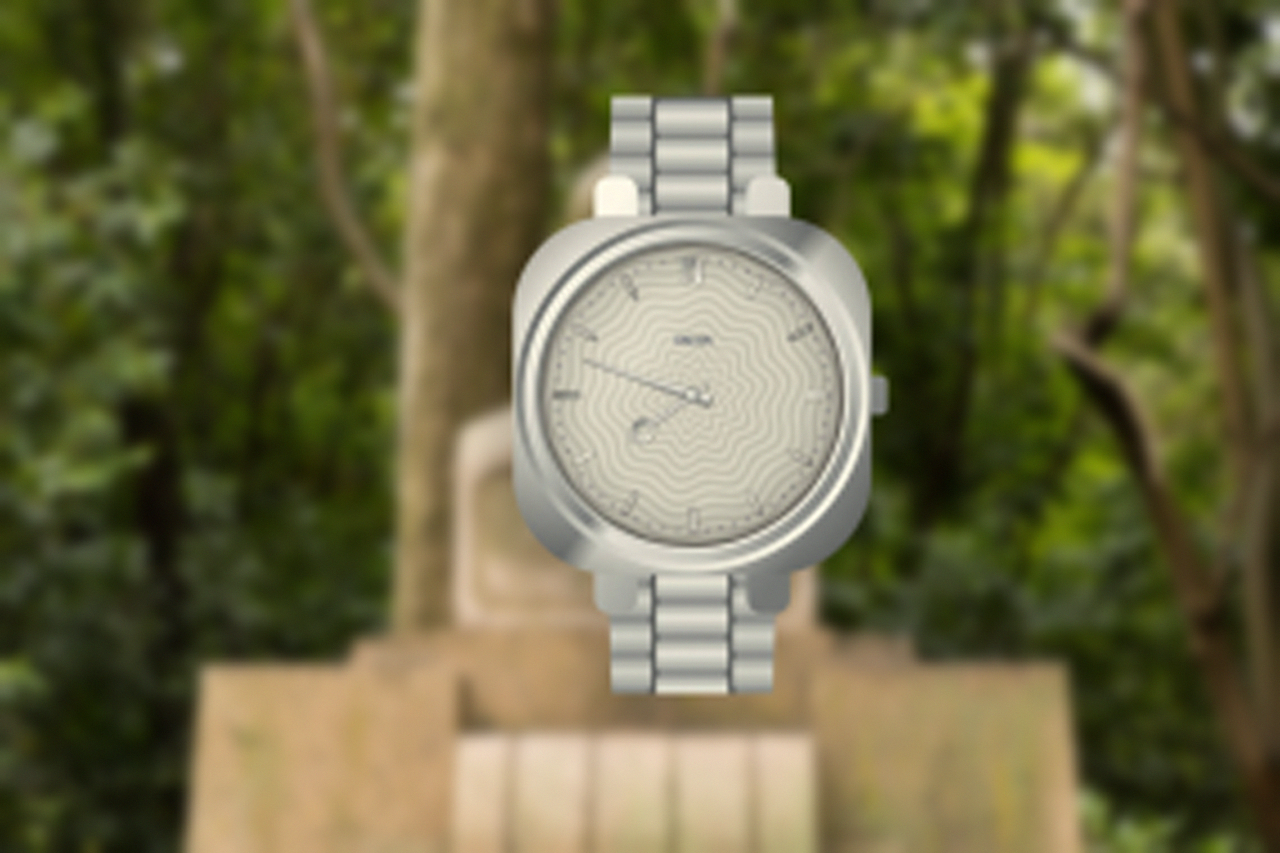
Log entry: 7 h 48 min
